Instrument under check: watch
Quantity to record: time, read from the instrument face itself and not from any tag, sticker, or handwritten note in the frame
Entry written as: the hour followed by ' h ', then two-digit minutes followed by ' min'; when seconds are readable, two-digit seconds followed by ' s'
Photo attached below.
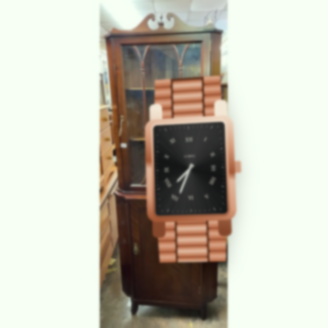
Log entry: 7 h 34 min
